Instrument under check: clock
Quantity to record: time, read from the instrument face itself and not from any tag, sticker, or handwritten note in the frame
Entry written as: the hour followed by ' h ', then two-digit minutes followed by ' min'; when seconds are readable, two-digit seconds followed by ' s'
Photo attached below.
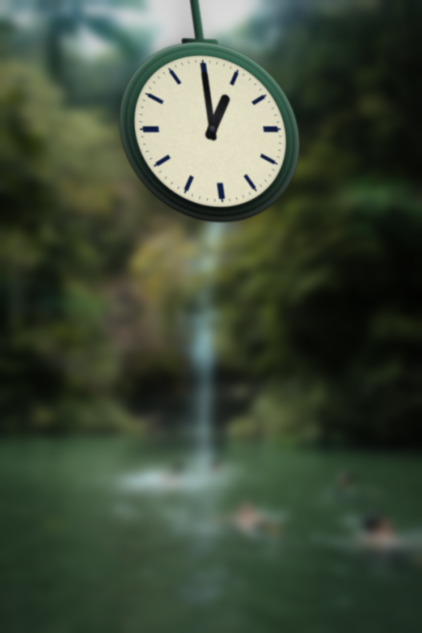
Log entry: 1 h 00 min
